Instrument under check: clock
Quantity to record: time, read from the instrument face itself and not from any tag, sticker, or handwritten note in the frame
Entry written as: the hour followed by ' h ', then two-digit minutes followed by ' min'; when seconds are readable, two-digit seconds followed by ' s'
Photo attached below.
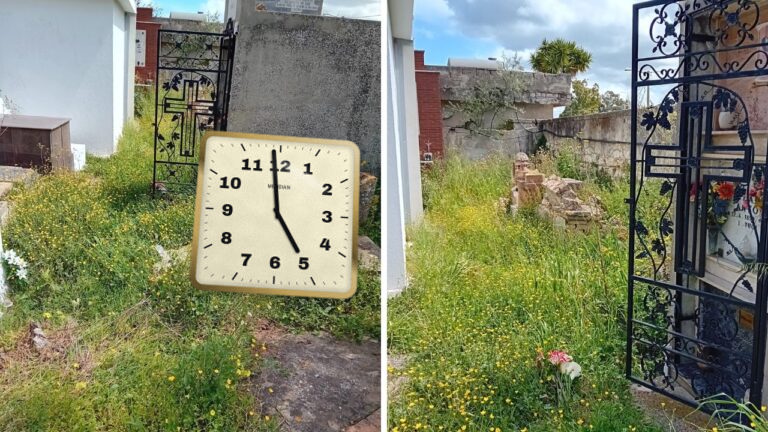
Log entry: 4 h 59 min
